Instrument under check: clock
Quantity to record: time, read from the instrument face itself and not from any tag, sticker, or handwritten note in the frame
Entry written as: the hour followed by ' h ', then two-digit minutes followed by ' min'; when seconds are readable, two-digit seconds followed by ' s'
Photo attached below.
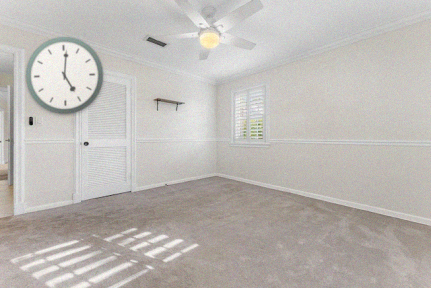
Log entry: 5 h 01 min
